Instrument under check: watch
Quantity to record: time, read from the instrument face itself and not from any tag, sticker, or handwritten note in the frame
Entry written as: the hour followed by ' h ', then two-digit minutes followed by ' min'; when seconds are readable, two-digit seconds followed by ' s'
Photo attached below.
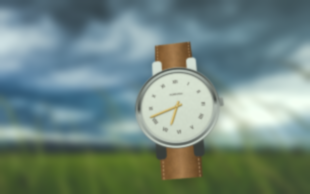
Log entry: 6 h 42 min
